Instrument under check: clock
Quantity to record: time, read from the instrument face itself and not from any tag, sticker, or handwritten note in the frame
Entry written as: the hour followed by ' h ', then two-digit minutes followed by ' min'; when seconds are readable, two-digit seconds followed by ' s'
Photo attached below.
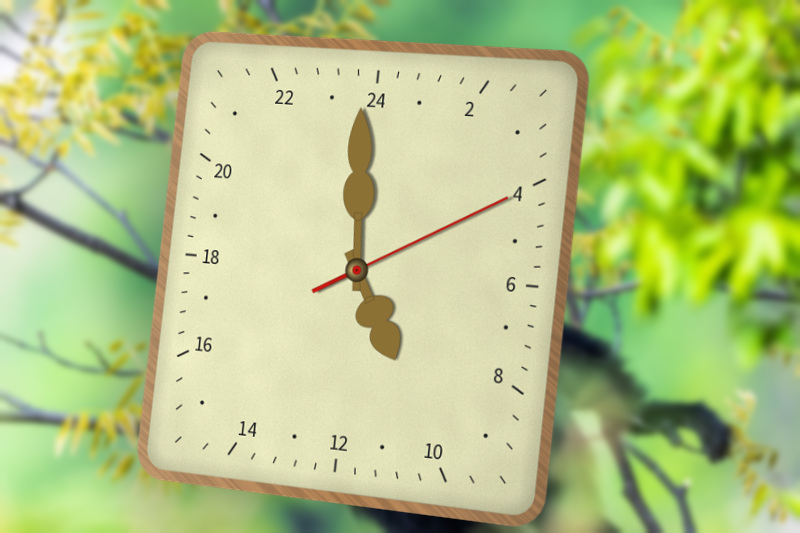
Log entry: 9 h 59 min 10 s
